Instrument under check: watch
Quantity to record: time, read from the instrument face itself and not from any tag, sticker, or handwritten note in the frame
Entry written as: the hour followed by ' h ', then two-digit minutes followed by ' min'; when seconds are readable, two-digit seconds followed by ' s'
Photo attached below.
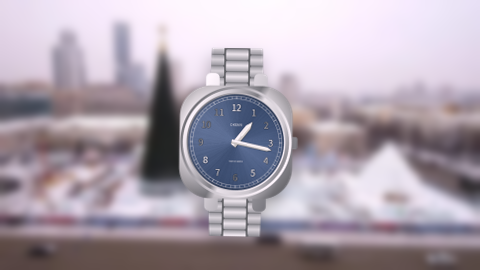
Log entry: 1 h 17 min
